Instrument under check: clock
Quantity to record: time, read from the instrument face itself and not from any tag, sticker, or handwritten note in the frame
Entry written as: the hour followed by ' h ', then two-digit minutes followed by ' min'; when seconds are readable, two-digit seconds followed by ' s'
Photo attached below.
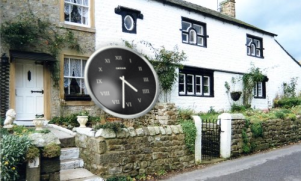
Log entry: 4 h 32 min
